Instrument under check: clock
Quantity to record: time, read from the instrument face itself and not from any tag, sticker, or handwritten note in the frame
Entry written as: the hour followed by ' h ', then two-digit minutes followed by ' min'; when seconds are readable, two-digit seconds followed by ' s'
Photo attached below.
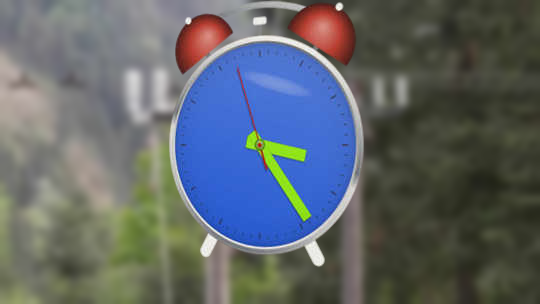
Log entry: 3 h 23 min 57 s
